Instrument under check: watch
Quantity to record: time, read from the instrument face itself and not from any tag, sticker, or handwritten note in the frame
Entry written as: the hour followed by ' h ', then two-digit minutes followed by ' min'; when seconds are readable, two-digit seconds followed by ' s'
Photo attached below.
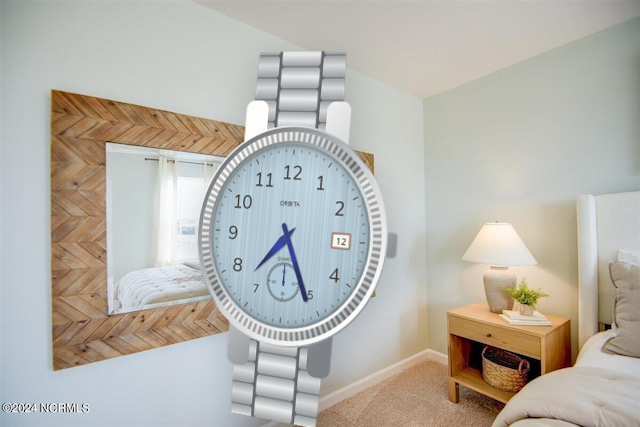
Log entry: 7 h 26 min
